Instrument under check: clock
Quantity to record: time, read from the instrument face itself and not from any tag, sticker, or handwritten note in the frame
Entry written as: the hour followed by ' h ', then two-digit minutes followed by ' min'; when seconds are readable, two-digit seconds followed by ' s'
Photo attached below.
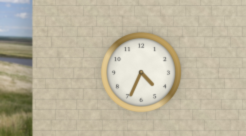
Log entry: 4 h 34 min
